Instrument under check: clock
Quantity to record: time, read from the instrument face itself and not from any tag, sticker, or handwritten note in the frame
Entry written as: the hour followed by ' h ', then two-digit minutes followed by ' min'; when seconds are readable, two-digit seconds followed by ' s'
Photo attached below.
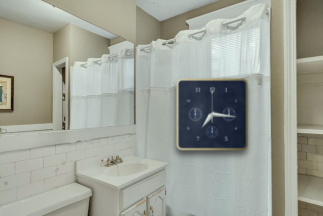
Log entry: 7 h 16 min
